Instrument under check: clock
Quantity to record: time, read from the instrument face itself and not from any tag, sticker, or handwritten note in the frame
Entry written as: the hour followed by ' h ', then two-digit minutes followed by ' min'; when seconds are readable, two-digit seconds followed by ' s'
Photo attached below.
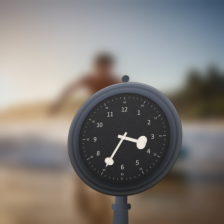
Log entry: 3 h 35 min
